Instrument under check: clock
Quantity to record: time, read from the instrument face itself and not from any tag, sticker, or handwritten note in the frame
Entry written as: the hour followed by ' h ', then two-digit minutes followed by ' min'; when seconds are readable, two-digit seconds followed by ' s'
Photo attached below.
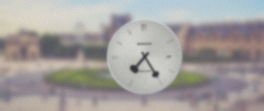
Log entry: 7 h 25 min
